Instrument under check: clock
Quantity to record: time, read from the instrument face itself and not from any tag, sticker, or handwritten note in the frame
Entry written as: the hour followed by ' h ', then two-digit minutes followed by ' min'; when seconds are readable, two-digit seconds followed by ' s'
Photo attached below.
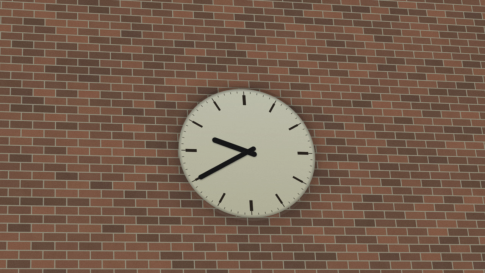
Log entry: 9 h 40 min
